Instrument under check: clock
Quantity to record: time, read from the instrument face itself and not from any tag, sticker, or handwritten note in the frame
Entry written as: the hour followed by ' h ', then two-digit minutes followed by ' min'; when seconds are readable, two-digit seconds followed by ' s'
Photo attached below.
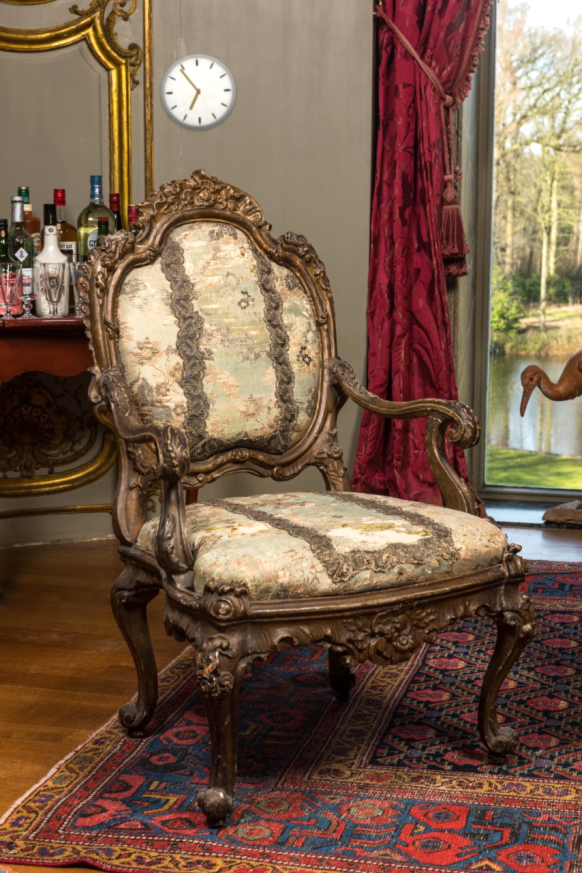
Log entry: 6 h 54 min
